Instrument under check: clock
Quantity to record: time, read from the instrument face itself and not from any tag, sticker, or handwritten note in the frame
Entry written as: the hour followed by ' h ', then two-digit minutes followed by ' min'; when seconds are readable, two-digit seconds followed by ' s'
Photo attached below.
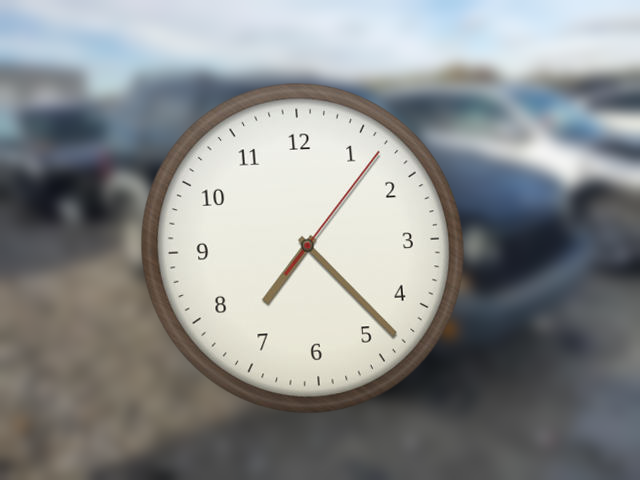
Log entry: 7 h 23 min 07 s
